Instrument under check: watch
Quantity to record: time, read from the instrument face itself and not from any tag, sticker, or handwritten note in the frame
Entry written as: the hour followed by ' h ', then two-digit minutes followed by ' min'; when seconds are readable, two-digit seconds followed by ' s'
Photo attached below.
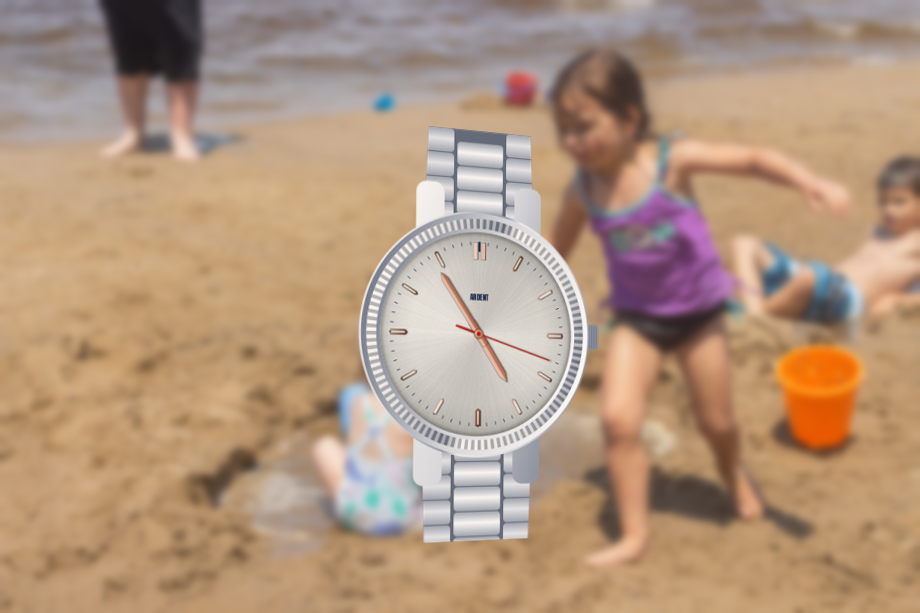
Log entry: 4 h 54 min 18 s
